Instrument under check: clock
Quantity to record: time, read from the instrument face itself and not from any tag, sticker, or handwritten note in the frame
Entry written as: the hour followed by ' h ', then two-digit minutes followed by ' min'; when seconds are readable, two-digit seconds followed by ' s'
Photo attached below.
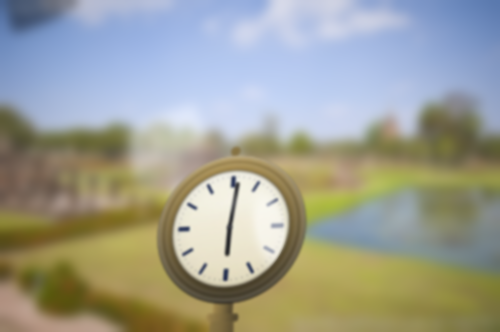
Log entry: 6 h 01 min
